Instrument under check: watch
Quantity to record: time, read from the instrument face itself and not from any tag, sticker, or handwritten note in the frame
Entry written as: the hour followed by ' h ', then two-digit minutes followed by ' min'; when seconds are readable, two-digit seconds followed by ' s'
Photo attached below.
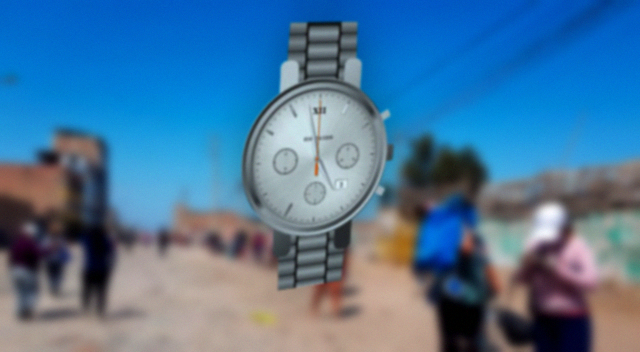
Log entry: 4 h 58 min
